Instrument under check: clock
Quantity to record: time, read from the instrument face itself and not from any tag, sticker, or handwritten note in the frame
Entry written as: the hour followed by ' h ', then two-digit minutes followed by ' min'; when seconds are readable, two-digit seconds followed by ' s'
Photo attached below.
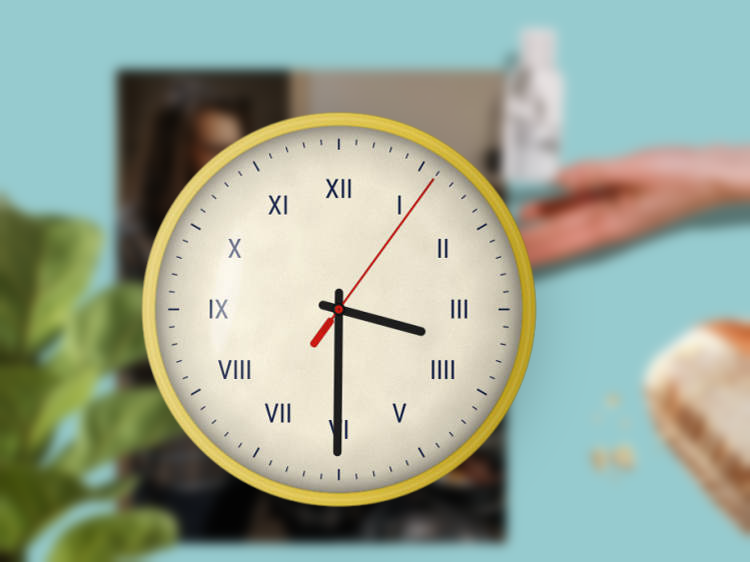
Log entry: 3 h 30 min 06 s
